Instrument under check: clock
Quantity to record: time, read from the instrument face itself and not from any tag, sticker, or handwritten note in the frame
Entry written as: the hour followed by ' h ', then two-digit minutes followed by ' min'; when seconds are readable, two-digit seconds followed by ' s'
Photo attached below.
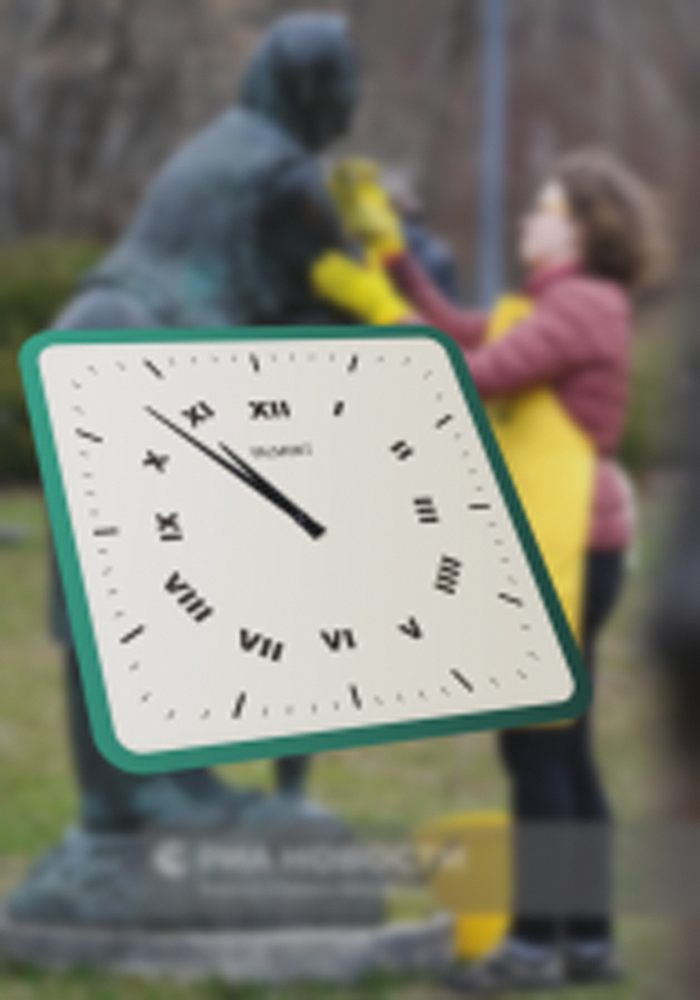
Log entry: 10 h 53 min
